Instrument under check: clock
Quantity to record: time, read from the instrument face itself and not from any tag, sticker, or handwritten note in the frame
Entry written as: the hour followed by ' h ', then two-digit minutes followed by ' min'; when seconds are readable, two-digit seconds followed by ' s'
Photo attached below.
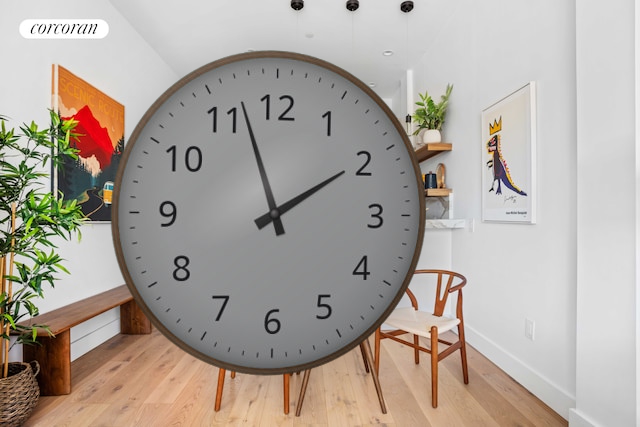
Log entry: 1 h 57 min
